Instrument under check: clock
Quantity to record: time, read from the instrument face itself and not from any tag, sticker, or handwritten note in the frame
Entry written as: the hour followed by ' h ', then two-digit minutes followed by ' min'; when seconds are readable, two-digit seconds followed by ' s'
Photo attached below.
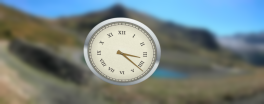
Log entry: 3 h 22 min
